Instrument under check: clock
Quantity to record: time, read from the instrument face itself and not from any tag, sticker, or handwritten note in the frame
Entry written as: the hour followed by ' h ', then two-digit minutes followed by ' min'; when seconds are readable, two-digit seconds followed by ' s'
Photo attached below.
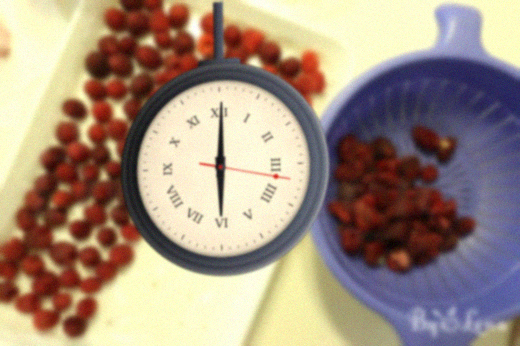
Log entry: 6 h 00 min 17 s
